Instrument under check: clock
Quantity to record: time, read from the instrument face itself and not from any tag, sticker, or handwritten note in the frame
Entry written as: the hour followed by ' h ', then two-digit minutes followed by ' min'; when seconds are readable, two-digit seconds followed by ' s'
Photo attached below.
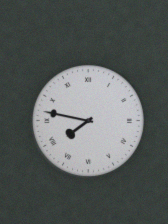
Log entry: 7 h 47 min
